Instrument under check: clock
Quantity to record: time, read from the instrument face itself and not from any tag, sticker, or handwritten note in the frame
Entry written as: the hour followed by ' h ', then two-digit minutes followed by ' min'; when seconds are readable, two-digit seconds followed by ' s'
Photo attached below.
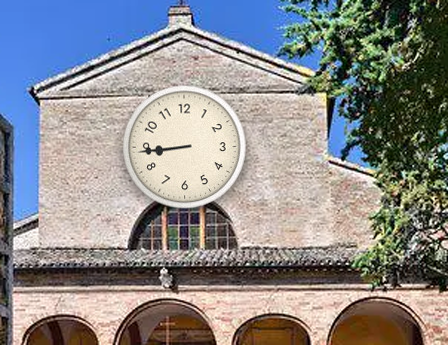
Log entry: 8 h 44 min
